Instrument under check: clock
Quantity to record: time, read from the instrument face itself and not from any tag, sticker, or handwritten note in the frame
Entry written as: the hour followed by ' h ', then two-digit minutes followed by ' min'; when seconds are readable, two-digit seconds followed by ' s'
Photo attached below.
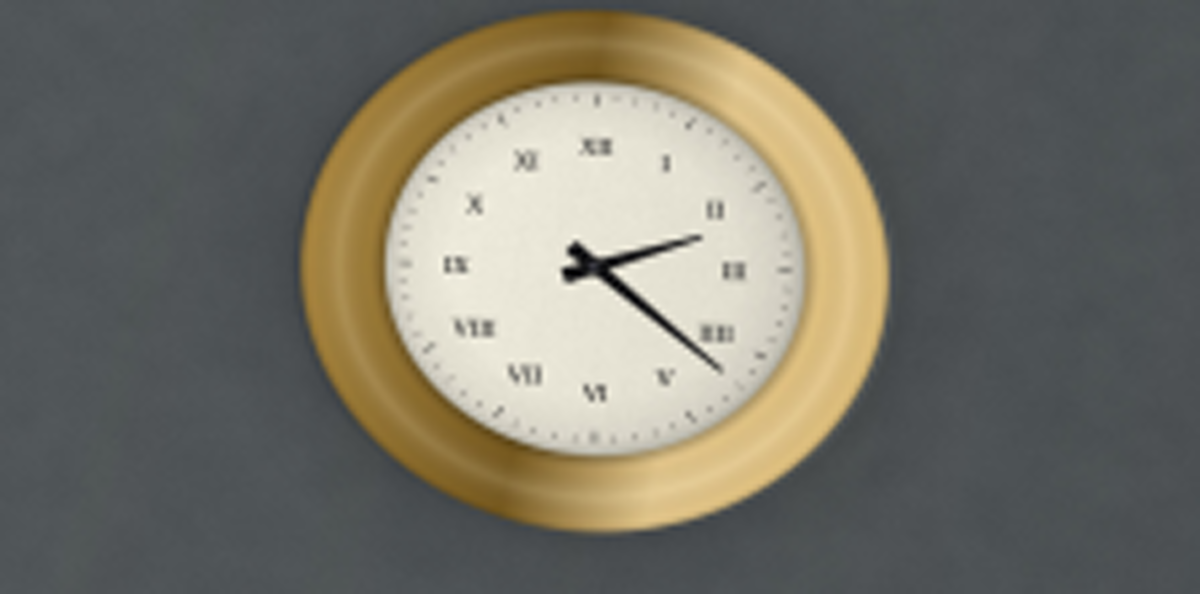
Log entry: 2 h 22 min
